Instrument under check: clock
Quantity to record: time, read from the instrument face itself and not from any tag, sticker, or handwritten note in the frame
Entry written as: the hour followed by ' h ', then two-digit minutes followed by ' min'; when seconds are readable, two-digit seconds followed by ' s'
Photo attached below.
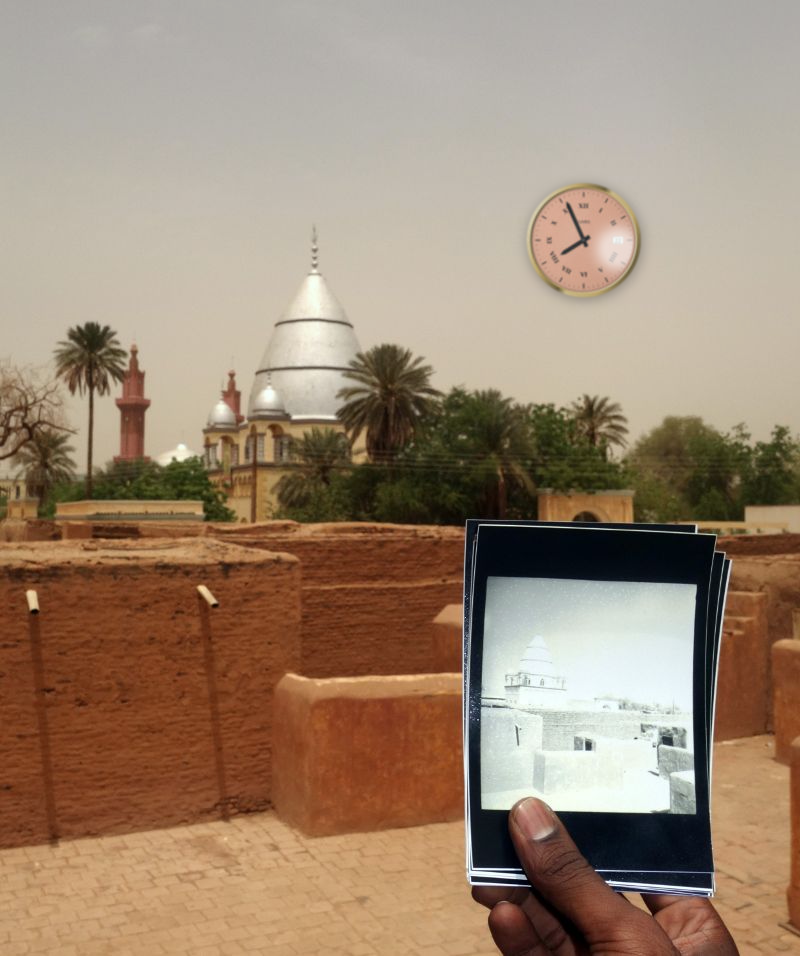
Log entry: 7 h 56 min
